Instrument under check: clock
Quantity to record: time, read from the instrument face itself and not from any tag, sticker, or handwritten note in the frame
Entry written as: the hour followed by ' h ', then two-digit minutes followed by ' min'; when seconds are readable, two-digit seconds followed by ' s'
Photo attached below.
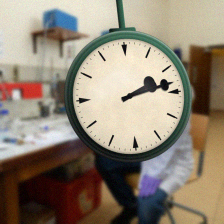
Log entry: 2 h 13 min
